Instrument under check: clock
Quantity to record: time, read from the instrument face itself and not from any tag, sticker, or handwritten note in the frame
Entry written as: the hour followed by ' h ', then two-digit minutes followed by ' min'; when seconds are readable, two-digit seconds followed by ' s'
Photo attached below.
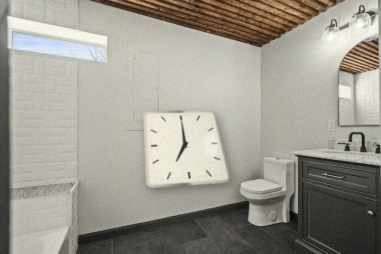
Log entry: 7 h 00 min
